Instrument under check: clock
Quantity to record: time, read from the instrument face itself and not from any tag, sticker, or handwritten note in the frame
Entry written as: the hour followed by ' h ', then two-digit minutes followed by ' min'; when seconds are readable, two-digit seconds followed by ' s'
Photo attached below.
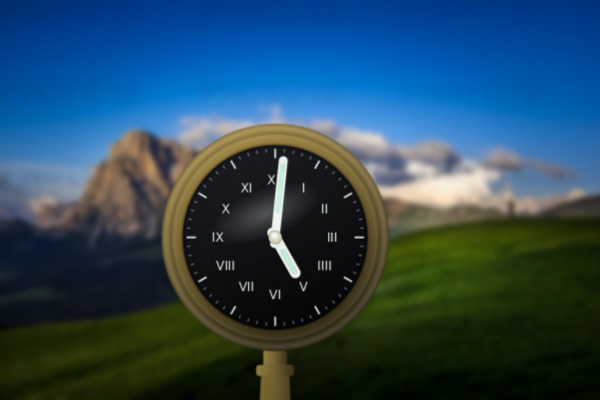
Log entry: 5 h 01 min
